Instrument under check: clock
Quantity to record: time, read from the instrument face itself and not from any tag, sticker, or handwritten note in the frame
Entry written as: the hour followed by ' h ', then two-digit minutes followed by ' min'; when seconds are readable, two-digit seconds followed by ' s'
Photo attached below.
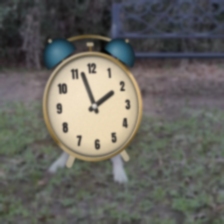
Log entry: 1 h 57 min
